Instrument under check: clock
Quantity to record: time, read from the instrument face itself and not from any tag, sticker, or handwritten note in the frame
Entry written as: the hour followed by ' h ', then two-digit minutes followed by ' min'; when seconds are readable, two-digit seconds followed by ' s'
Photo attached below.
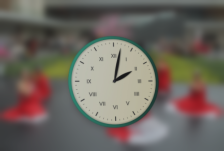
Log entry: 2 h 02 min
